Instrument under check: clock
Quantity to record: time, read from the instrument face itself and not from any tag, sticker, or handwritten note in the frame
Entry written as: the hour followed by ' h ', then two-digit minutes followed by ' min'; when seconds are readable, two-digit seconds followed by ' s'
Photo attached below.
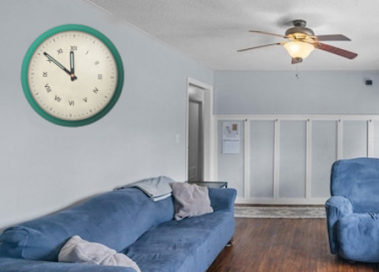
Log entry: 11 h 51 min
